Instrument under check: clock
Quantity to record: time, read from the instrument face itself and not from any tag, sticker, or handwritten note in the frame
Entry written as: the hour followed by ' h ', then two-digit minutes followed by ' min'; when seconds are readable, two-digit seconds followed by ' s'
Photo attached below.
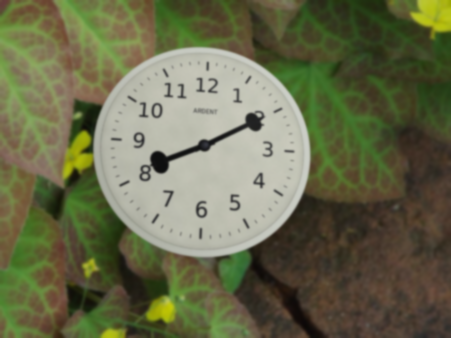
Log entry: 8 h 10 min
